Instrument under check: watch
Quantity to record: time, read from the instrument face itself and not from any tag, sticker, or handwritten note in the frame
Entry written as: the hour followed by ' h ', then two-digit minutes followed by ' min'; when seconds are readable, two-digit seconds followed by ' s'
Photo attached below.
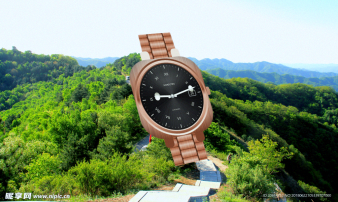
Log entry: 9 h 13 min
